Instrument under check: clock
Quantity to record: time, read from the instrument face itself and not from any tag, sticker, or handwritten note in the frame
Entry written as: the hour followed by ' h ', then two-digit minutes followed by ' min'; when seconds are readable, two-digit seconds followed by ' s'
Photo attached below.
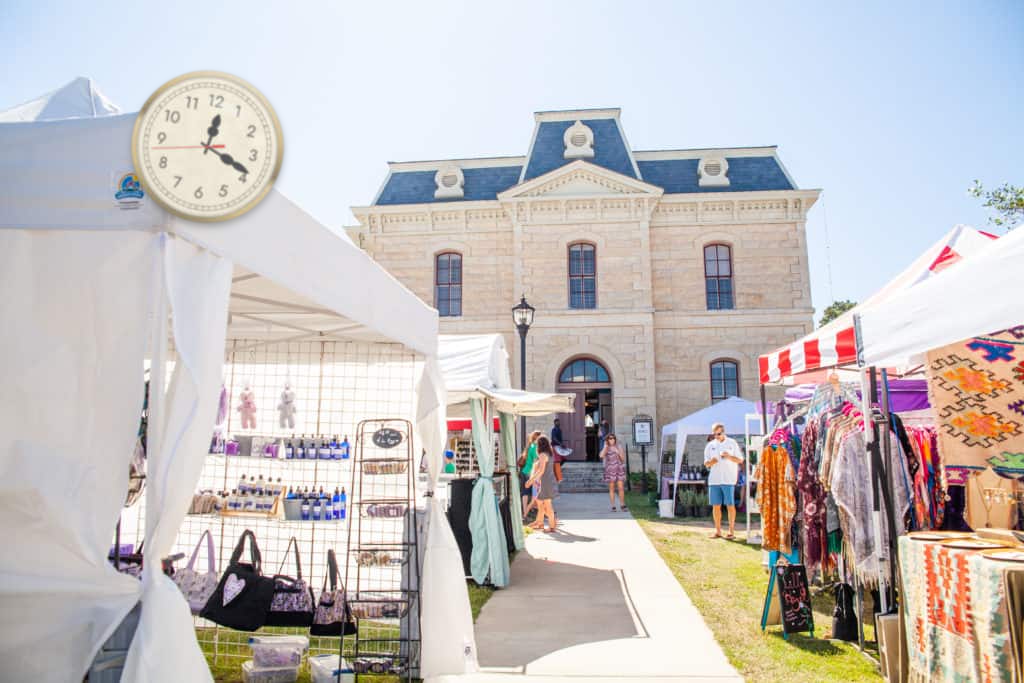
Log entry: 12 h 18 min 43 s
